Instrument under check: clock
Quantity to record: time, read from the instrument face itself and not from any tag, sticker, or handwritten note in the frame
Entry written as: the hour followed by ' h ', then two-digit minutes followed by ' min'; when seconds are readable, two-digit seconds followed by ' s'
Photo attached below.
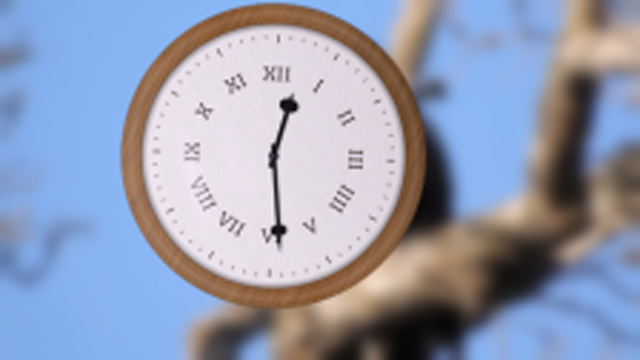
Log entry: 12 h 29 min
